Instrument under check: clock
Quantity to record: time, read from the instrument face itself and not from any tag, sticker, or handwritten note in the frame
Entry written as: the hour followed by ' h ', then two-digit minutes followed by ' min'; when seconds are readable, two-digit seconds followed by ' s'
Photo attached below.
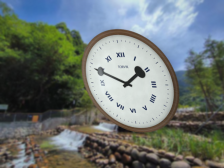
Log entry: 1 h 49 min
